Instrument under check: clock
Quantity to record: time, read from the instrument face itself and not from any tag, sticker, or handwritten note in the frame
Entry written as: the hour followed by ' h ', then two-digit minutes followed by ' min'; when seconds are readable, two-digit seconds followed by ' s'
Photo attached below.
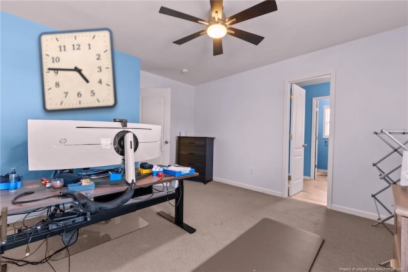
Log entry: 4 h 46 min
